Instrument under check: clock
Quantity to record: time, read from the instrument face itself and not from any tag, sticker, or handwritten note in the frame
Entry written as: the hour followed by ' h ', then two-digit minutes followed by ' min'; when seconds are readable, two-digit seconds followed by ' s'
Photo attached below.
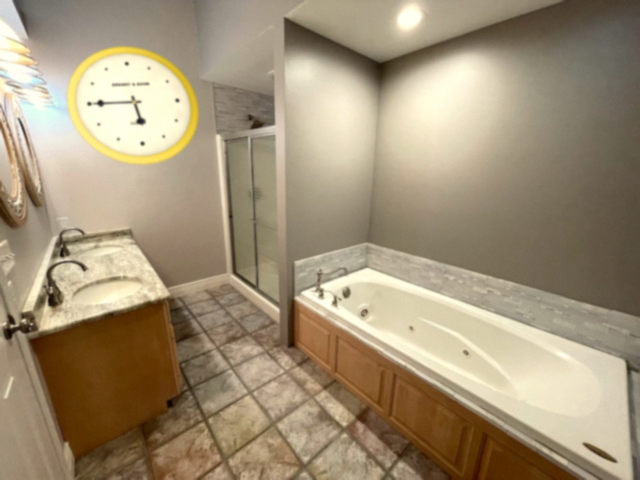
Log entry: 5 h 45 min
